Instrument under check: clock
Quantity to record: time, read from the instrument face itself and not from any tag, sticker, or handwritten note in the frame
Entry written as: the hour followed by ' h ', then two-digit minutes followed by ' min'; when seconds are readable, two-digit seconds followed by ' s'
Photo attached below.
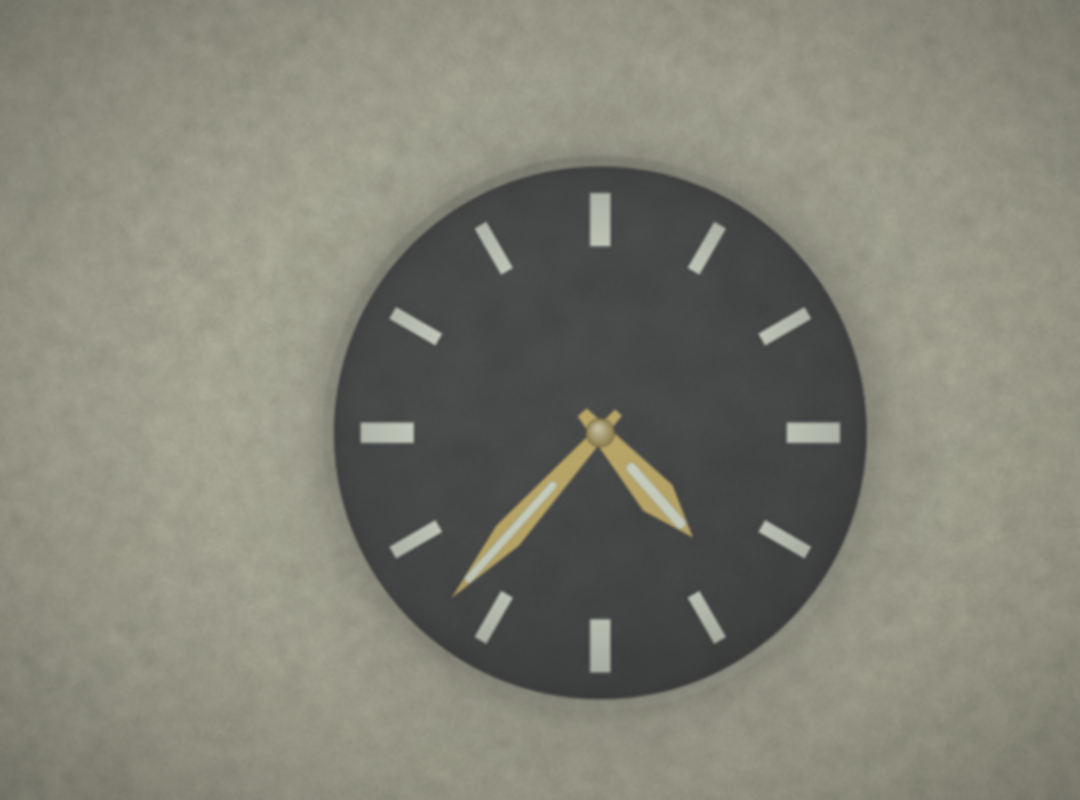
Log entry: 4 h 37 min
